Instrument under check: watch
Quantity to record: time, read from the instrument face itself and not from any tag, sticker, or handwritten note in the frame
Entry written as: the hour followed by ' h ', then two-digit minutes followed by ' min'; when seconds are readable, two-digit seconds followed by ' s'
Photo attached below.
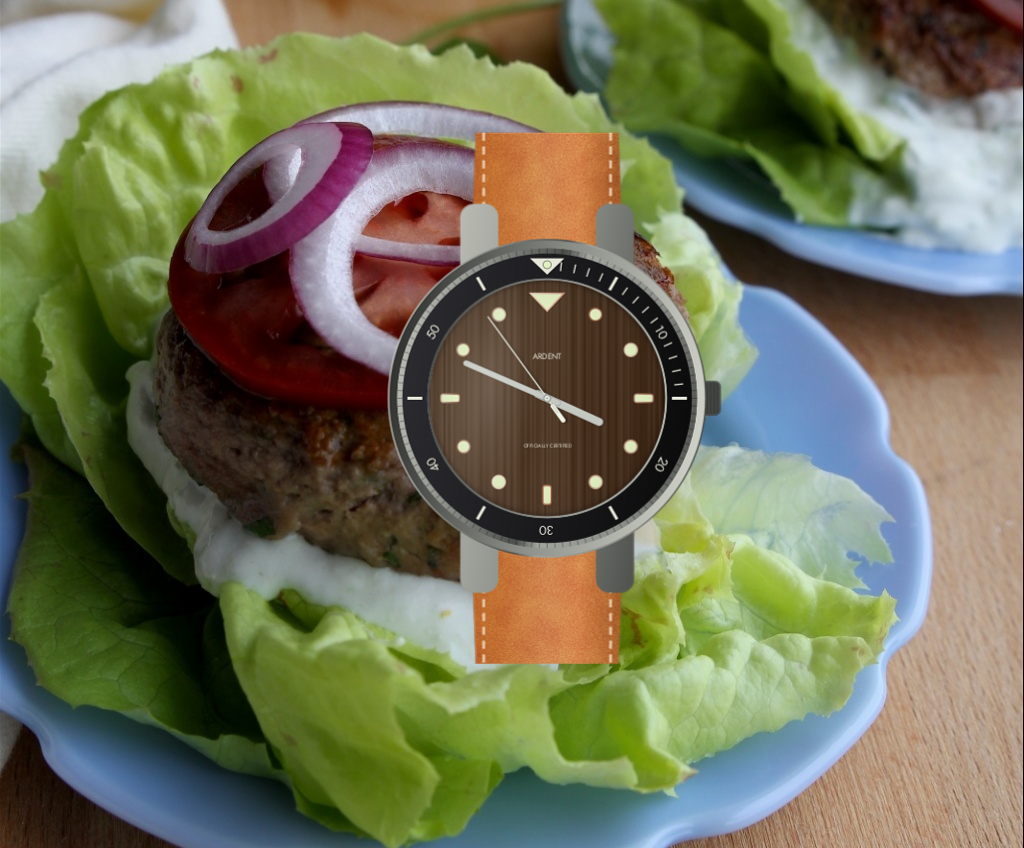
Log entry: 3 h 48 min 54 s
